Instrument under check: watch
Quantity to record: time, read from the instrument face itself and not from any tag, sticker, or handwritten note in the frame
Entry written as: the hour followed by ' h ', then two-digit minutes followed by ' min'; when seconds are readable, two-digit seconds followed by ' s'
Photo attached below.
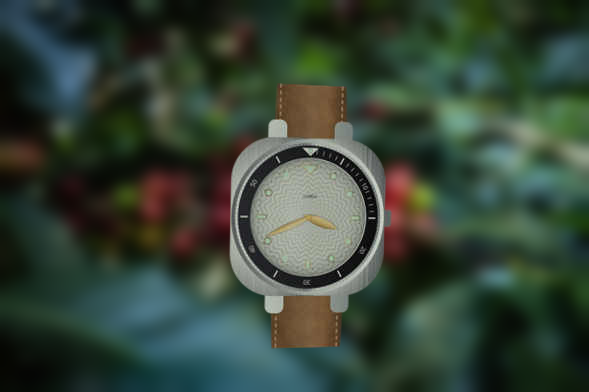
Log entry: 3 h 41 min
